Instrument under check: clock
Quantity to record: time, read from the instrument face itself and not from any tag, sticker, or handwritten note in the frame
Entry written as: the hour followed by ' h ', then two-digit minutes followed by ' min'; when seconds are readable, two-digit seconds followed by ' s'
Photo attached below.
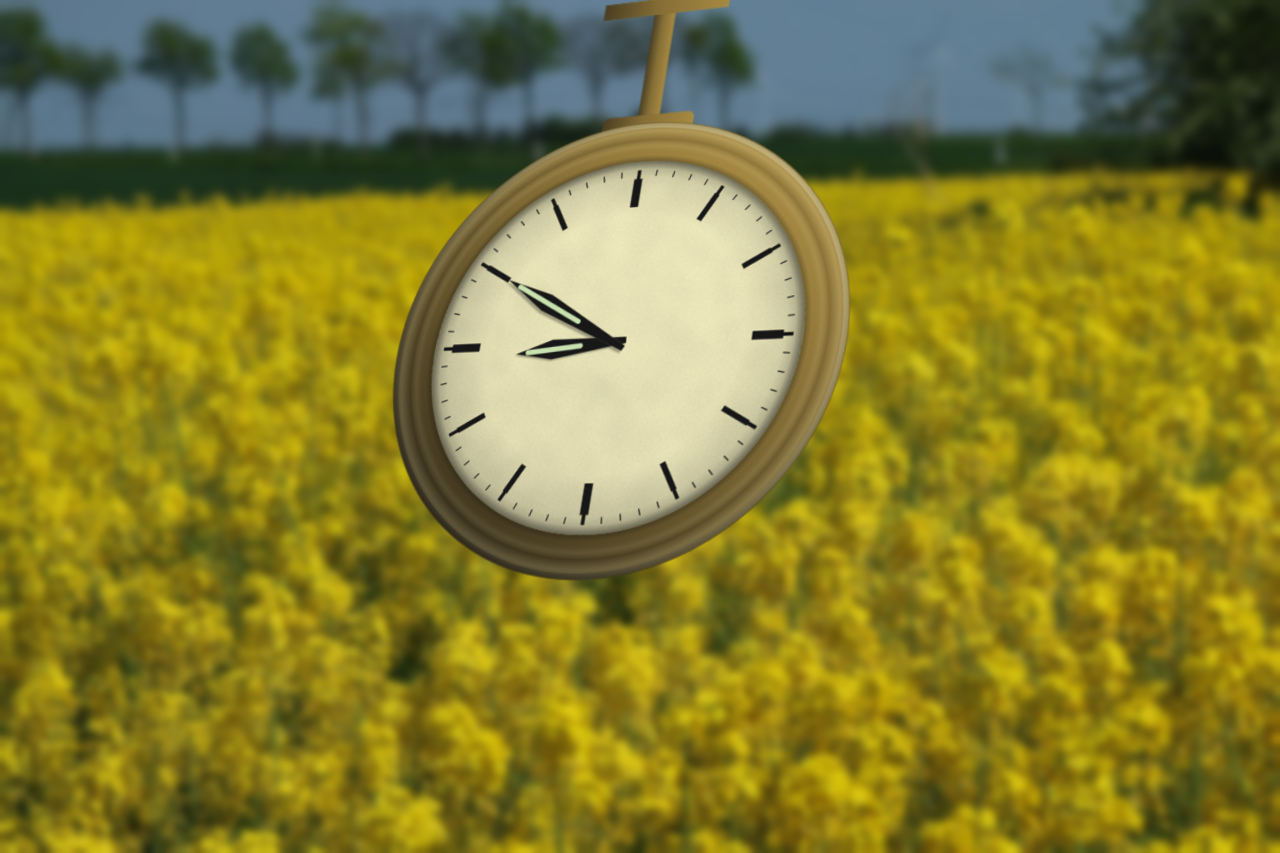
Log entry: 8 h 50 min
